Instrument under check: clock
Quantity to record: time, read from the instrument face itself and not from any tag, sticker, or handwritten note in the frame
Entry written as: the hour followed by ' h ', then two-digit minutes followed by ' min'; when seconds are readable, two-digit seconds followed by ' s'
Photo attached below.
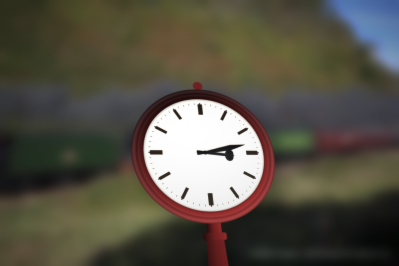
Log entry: 3 h 13 min
